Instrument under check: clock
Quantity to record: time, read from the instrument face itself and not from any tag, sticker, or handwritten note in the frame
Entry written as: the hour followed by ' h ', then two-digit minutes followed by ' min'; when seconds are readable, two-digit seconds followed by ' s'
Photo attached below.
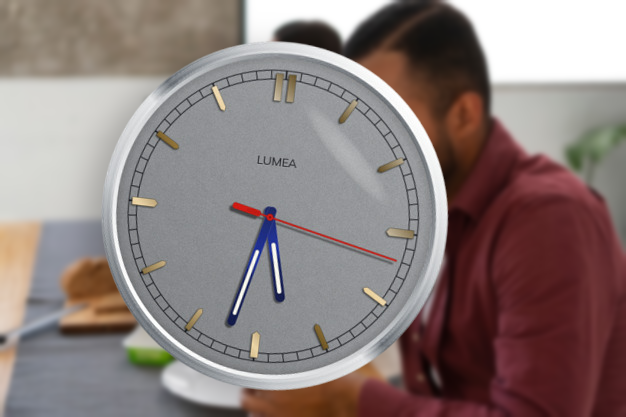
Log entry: 5 h 32 min 17 s
